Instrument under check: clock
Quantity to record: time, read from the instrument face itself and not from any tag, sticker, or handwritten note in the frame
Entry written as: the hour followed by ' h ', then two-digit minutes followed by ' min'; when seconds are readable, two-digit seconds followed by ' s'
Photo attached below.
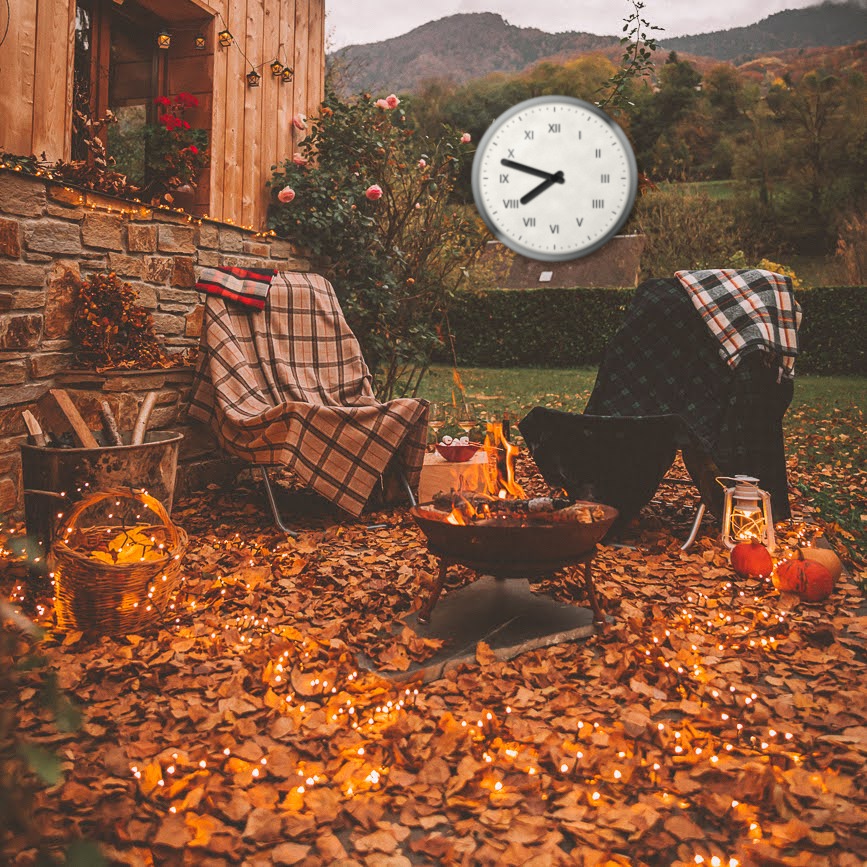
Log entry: 7 h 48 min
